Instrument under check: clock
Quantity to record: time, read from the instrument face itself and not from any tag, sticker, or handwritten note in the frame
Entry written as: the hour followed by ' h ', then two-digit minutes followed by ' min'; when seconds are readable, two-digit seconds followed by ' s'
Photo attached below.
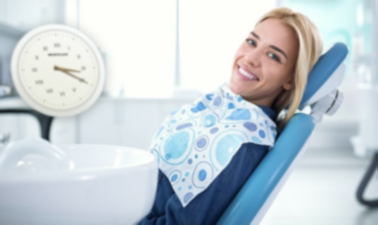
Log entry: 3 h 20 min
